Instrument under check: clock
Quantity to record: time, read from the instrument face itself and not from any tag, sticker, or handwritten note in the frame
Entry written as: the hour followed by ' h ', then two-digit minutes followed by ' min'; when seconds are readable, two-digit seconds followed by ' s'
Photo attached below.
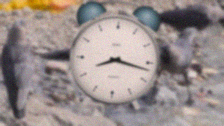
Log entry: 8 h 17 min
